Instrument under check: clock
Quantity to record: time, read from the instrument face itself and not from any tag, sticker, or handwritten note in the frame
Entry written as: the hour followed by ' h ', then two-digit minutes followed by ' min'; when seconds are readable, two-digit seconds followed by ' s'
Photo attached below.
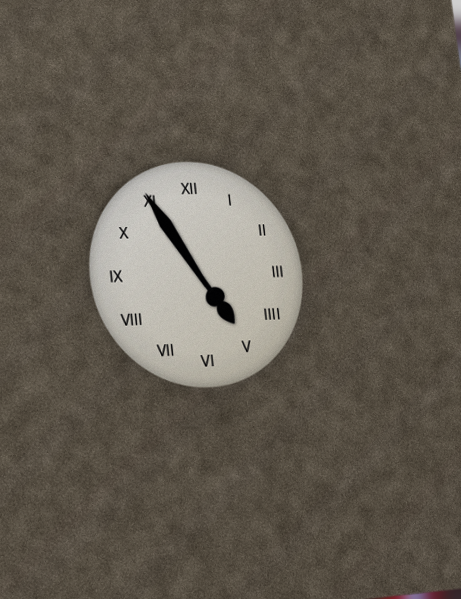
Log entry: 4 h 55 min
